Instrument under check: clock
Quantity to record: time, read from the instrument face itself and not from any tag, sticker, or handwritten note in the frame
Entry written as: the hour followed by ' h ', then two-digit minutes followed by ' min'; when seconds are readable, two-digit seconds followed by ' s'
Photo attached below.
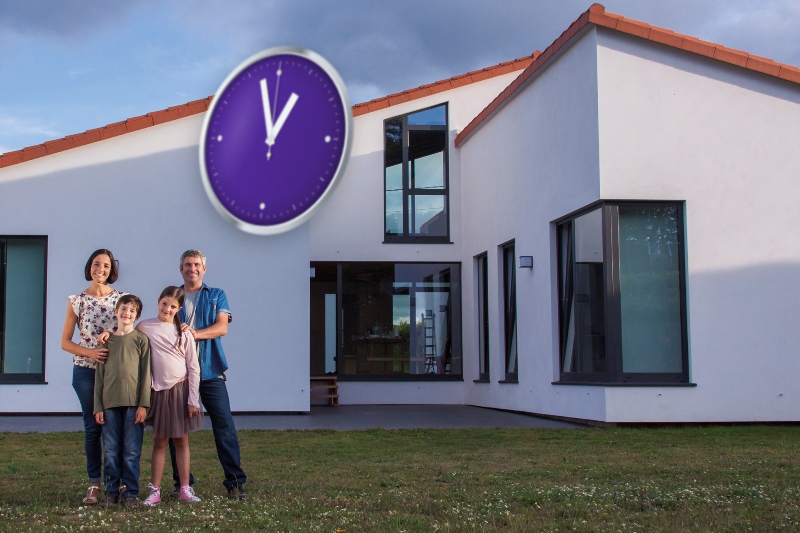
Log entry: 12 h 57 min 00 s
